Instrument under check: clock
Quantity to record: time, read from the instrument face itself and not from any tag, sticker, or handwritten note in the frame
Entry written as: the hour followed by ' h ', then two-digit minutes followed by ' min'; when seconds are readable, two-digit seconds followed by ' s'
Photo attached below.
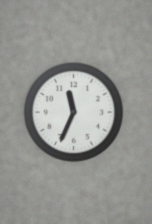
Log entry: 11 h 34 min
